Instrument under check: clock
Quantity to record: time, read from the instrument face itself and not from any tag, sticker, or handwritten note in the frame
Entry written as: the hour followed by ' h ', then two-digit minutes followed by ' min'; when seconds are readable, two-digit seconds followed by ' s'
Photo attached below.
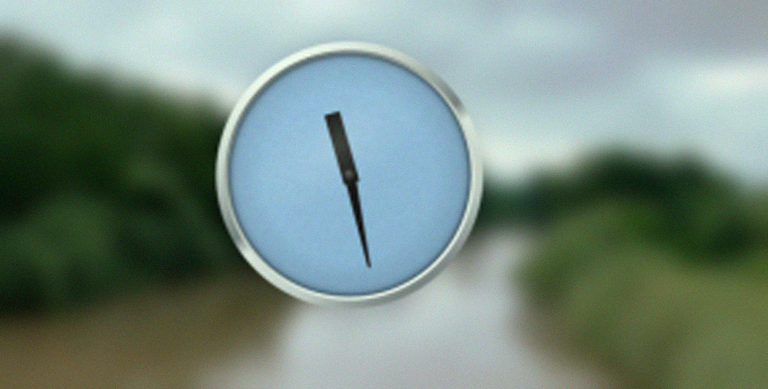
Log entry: 11 h 28 min
